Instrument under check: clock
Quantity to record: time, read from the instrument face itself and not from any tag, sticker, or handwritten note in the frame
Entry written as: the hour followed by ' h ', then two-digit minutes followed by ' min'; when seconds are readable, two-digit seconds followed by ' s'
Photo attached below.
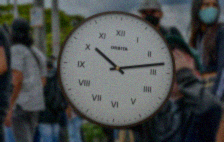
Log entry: 10 h 13 min
